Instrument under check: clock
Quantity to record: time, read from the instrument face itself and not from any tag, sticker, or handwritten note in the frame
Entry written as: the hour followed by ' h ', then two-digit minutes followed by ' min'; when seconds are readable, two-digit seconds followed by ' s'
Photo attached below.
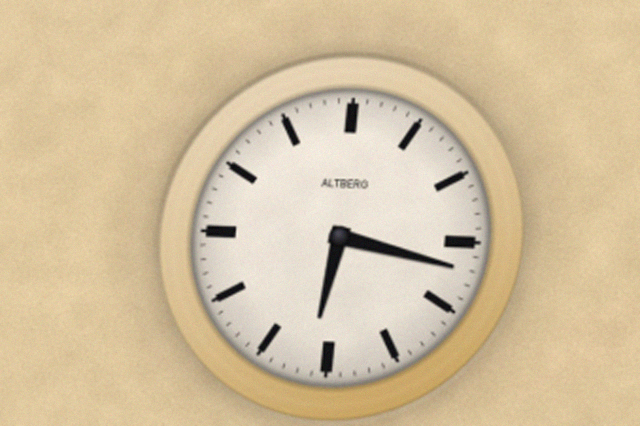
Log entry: 6 h 17 min
